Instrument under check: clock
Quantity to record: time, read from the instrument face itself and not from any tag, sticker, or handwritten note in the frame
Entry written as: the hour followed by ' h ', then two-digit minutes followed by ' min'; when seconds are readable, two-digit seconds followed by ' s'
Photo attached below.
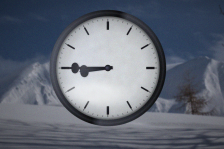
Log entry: 8 h 45 min
